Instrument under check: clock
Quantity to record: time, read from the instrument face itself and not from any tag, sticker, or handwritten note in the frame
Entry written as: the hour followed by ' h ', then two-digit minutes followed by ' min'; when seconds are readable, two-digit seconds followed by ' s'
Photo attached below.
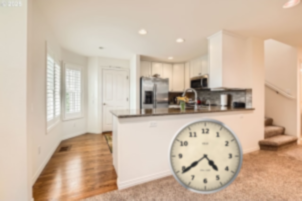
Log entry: 4 h 39 min
